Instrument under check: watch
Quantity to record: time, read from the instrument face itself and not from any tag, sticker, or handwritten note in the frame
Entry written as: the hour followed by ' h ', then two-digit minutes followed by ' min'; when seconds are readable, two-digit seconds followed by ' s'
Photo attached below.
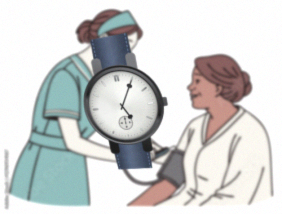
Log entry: 5 h 05 min
